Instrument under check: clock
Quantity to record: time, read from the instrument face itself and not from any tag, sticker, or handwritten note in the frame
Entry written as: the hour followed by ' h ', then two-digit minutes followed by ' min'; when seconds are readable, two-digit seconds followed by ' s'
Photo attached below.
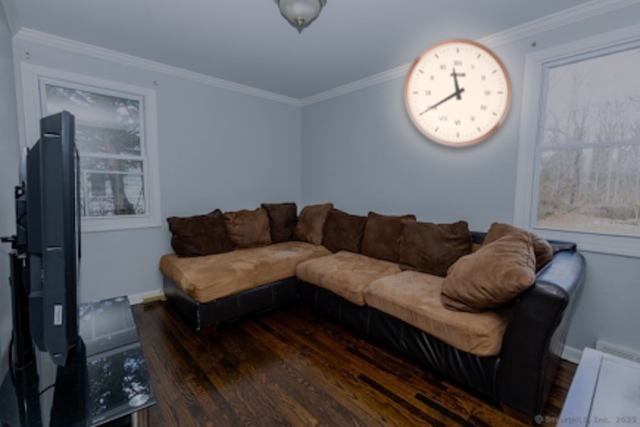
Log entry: 11 h 40 min
